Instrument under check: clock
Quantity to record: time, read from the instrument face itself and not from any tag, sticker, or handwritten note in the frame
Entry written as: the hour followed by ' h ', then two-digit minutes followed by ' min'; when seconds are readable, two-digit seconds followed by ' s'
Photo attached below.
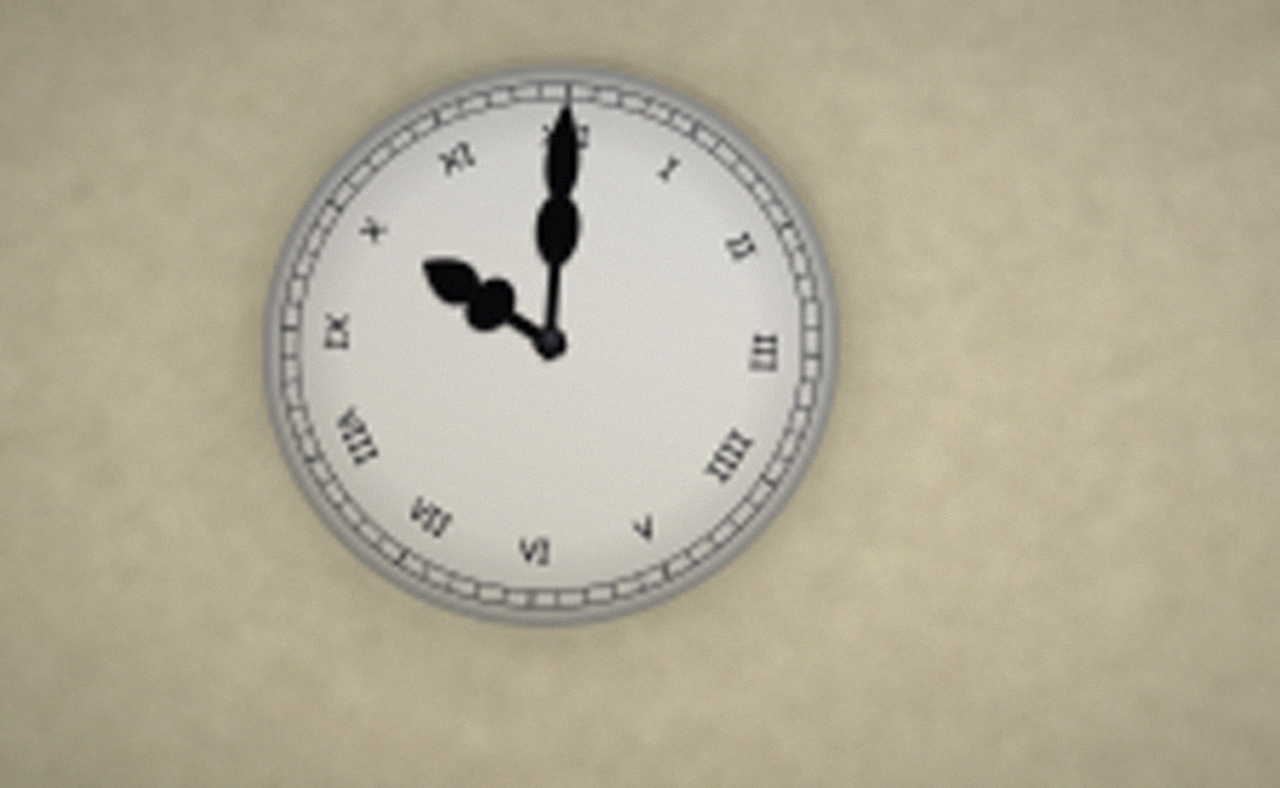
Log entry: 10 h 00 min
